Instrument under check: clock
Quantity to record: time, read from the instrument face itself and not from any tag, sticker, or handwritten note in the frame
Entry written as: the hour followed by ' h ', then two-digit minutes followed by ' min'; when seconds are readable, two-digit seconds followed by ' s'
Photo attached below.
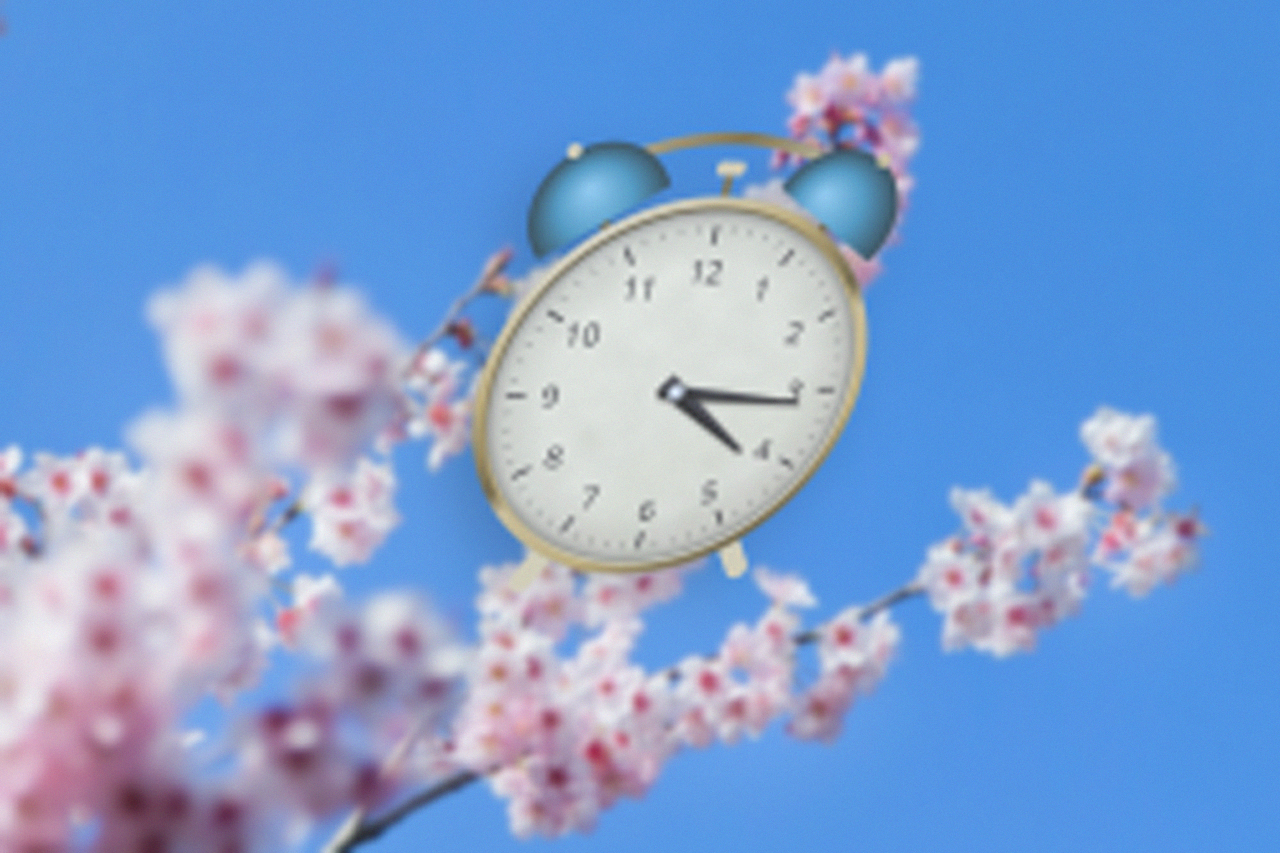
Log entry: 4 h 16 min
